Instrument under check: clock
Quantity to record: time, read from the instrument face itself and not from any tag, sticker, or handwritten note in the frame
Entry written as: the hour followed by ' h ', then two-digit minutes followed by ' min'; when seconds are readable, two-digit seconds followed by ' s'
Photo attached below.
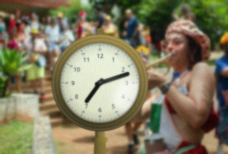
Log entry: 7 h 12 min
